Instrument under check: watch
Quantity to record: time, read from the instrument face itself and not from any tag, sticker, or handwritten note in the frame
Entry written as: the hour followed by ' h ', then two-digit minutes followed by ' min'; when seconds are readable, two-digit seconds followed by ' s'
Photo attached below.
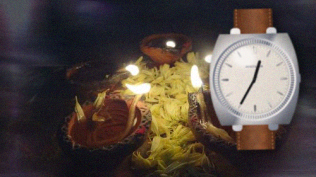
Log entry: 12 h 35 min
